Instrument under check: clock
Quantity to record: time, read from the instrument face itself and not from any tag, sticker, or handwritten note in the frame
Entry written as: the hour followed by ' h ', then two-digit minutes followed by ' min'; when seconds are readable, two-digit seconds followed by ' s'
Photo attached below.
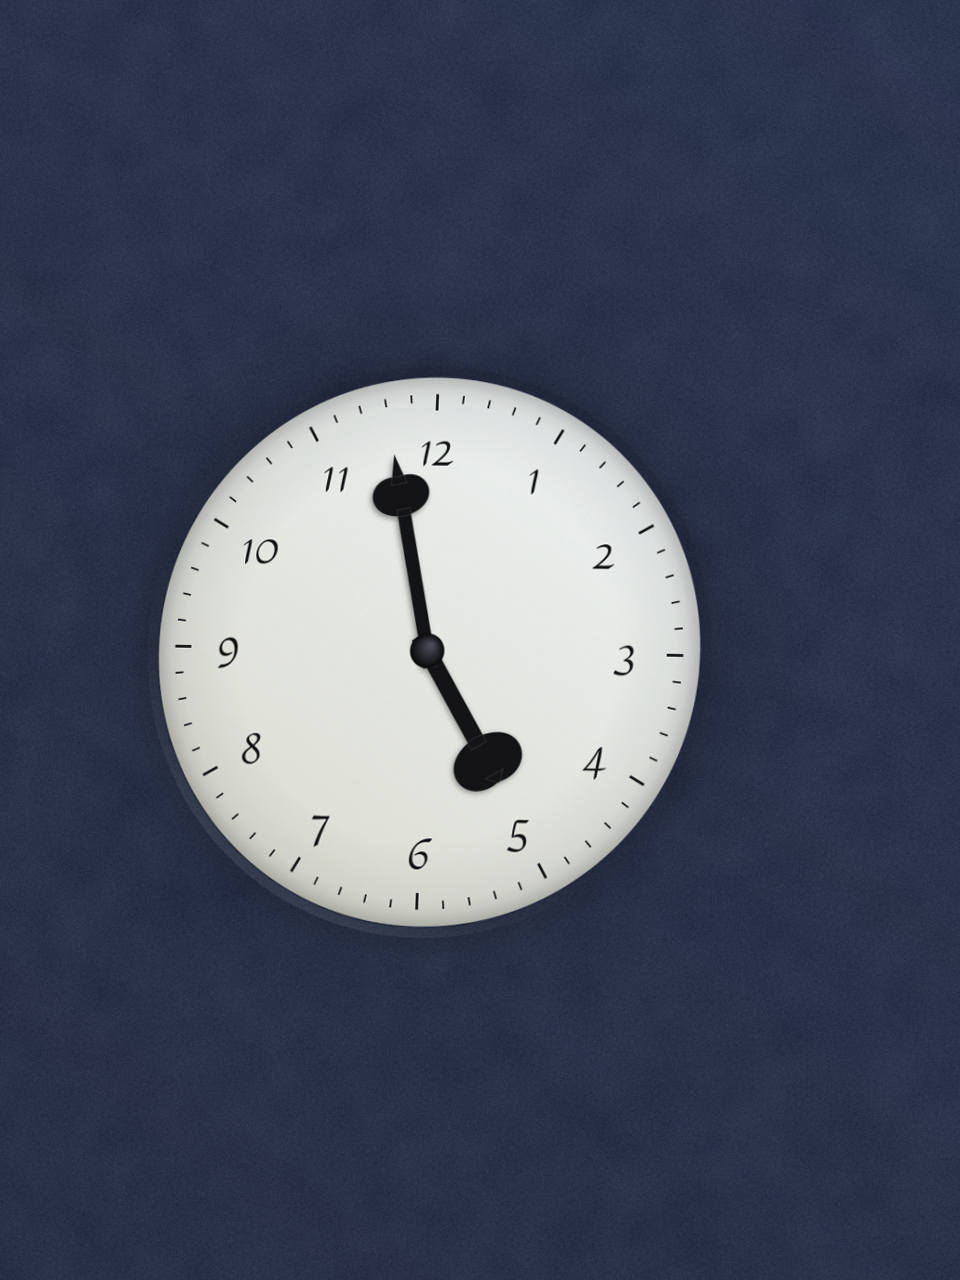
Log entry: 4 h 58 min
